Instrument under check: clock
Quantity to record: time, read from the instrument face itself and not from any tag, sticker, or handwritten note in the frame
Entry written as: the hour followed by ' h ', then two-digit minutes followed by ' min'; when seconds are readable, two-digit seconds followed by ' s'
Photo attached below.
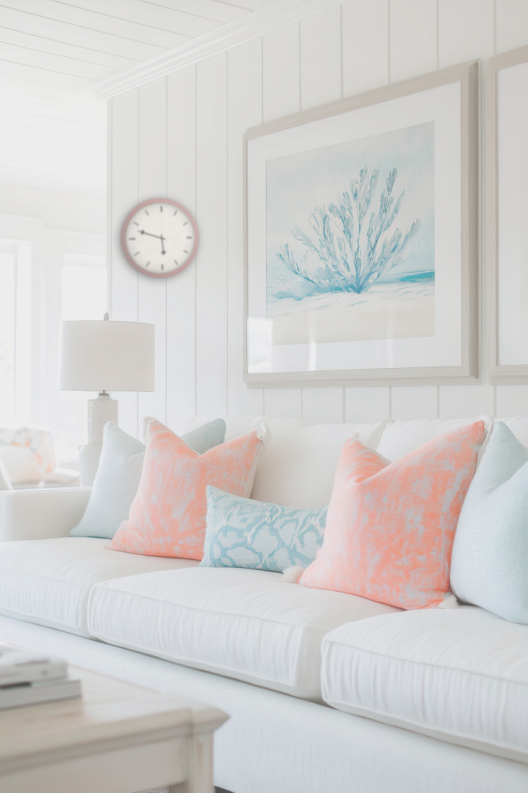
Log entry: 5 h 48 min
